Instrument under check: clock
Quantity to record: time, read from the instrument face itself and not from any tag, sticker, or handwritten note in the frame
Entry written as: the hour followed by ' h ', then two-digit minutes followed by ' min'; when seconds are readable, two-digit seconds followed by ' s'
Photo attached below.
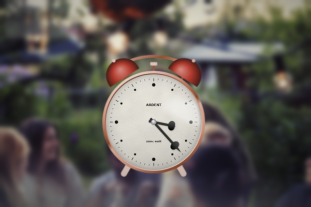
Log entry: 3 h 23 min
